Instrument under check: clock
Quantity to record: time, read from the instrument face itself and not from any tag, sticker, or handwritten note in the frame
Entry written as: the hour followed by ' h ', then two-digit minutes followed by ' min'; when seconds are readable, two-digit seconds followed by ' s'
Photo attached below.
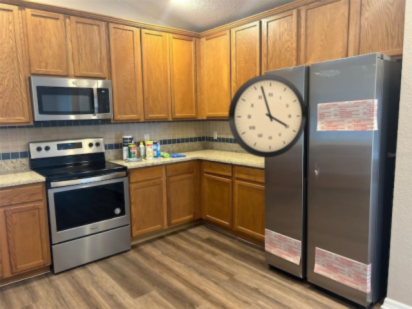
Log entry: 3 h 57 min
